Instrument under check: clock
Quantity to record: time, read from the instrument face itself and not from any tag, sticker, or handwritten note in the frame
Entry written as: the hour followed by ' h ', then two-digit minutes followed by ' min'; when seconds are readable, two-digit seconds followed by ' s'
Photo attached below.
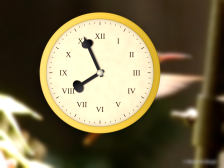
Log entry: 7 h 56 min
